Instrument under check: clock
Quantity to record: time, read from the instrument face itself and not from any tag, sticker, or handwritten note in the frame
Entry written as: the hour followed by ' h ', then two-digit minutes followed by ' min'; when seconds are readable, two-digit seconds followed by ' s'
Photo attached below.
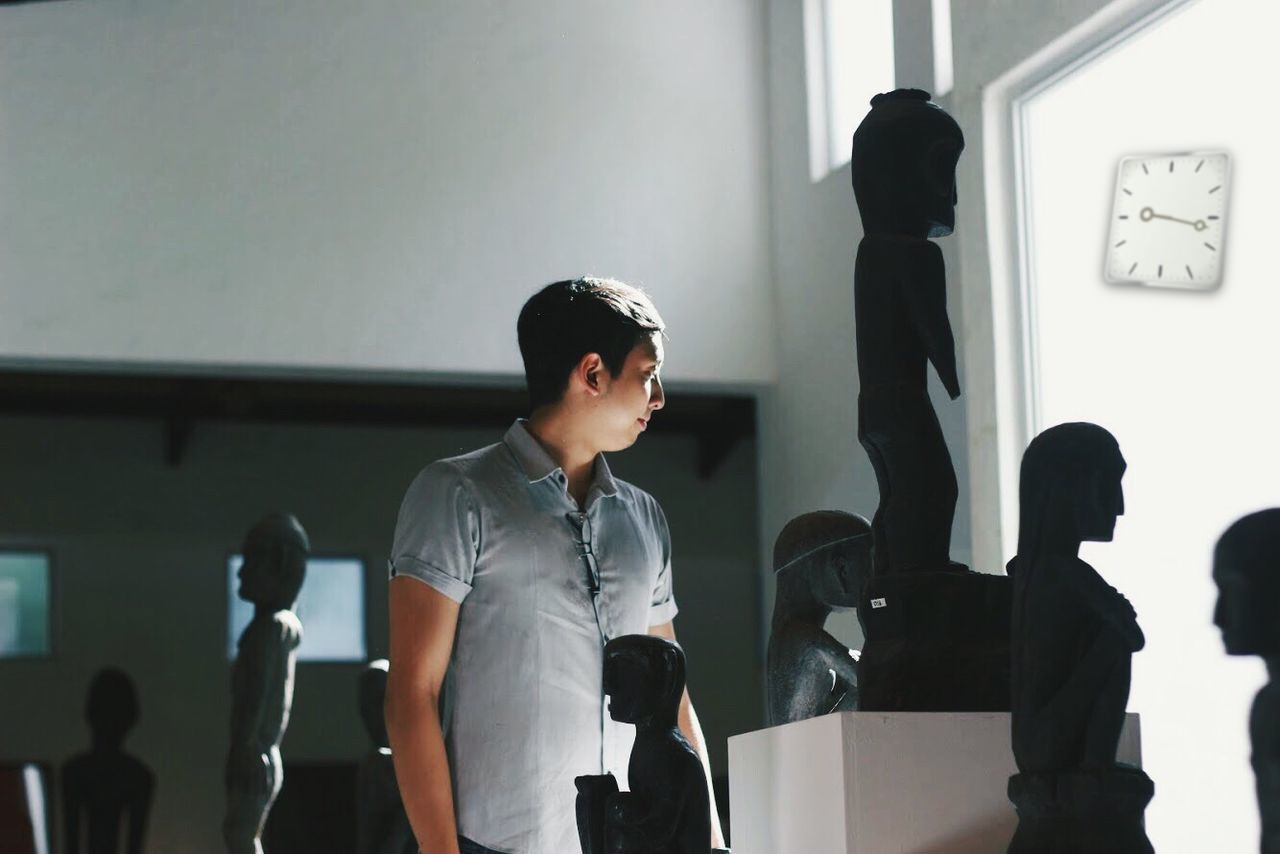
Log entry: 9 h 17 min
